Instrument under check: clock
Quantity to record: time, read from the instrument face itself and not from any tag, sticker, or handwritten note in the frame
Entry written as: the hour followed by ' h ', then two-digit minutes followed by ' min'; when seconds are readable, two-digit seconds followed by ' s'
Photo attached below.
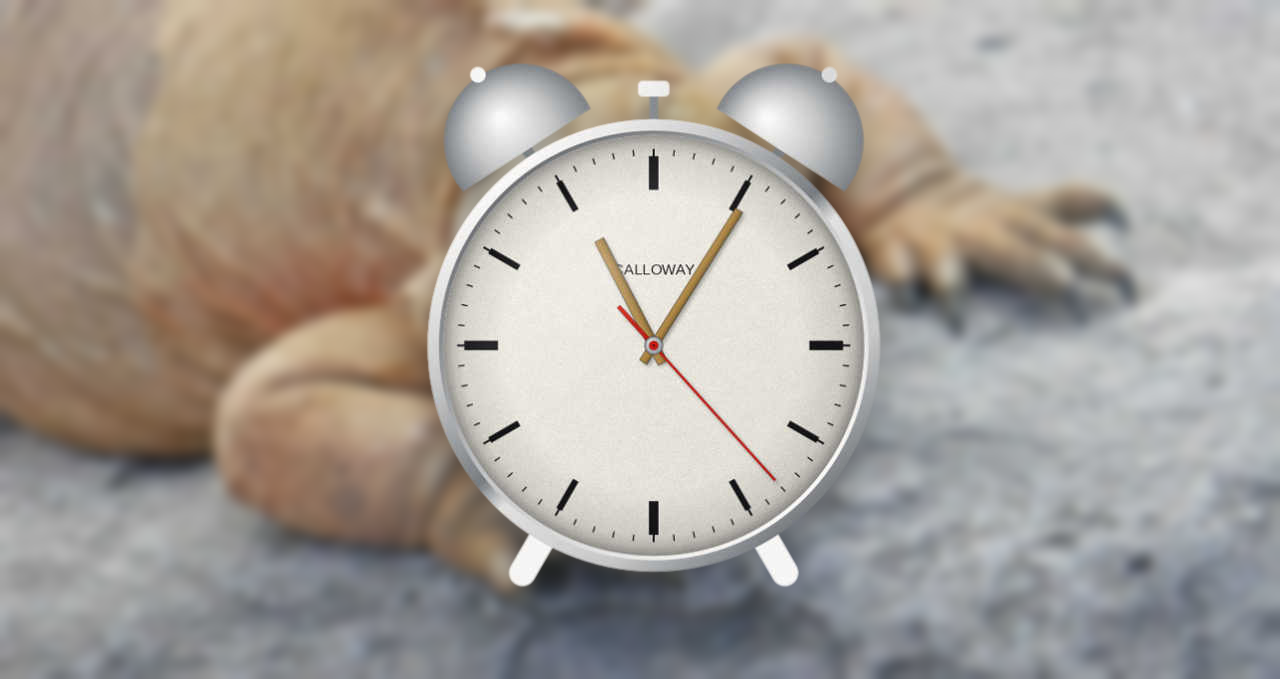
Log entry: 11 h 05 min 23 s
